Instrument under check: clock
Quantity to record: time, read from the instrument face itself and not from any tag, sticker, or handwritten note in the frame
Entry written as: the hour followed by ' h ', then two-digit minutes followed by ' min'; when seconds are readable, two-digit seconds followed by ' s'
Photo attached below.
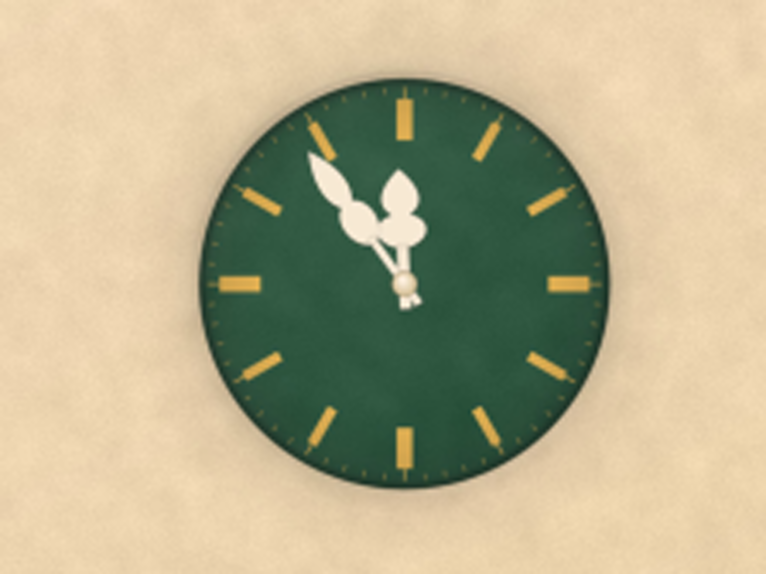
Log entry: 11 h 54 min
